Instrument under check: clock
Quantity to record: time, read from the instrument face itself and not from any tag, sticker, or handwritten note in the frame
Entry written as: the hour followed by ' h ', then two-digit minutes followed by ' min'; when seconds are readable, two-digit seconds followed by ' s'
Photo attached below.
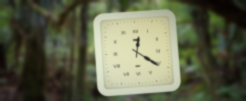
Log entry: 12 h 21 min
